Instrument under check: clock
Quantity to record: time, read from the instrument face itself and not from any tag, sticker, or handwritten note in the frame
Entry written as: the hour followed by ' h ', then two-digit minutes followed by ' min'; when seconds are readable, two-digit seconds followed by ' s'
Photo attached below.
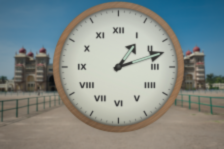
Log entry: 1 h 12 min
